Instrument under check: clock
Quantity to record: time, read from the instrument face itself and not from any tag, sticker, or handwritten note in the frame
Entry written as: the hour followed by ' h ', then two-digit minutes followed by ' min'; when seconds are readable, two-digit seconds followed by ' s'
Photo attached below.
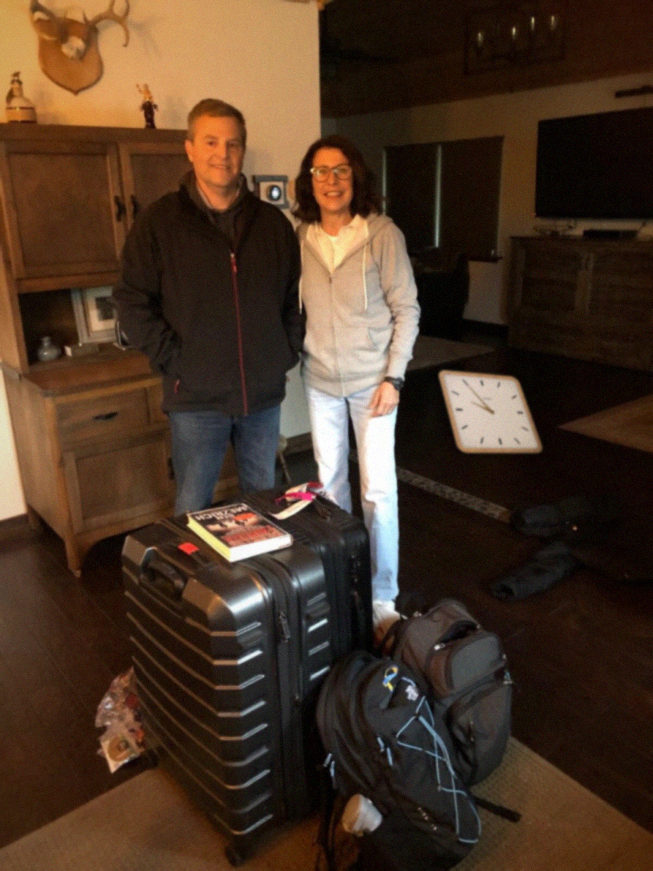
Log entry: 9 h 55 min
